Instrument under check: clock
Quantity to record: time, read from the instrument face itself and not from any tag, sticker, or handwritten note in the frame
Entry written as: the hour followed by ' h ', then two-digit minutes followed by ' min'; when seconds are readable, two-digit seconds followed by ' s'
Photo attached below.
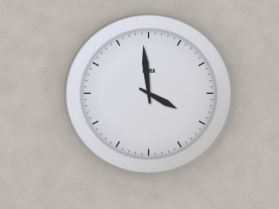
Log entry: 3 h 59 min
